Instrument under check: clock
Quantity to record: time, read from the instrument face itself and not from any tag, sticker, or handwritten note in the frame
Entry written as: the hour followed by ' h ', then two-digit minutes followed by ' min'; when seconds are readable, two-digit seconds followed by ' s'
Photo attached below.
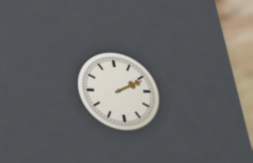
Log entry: 2 h 11 min
